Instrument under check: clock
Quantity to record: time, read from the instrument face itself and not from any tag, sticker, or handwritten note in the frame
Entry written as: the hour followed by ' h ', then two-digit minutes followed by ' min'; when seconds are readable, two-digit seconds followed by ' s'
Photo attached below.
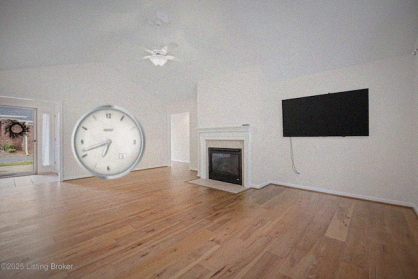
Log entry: 6 h 42 min
